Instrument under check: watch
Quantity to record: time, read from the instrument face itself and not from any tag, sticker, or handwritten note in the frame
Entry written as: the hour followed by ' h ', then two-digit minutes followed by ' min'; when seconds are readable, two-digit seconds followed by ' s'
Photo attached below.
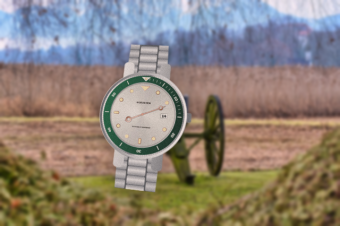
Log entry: 8 h 11 min
